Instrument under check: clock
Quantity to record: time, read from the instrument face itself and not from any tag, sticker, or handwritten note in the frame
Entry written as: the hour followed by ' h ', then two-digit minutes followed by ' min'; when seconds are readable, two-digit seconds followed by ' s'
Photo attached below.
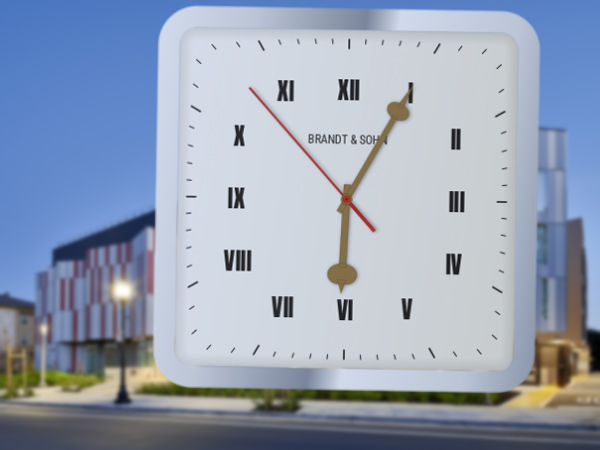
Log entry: 6 h 04 min 53 s
